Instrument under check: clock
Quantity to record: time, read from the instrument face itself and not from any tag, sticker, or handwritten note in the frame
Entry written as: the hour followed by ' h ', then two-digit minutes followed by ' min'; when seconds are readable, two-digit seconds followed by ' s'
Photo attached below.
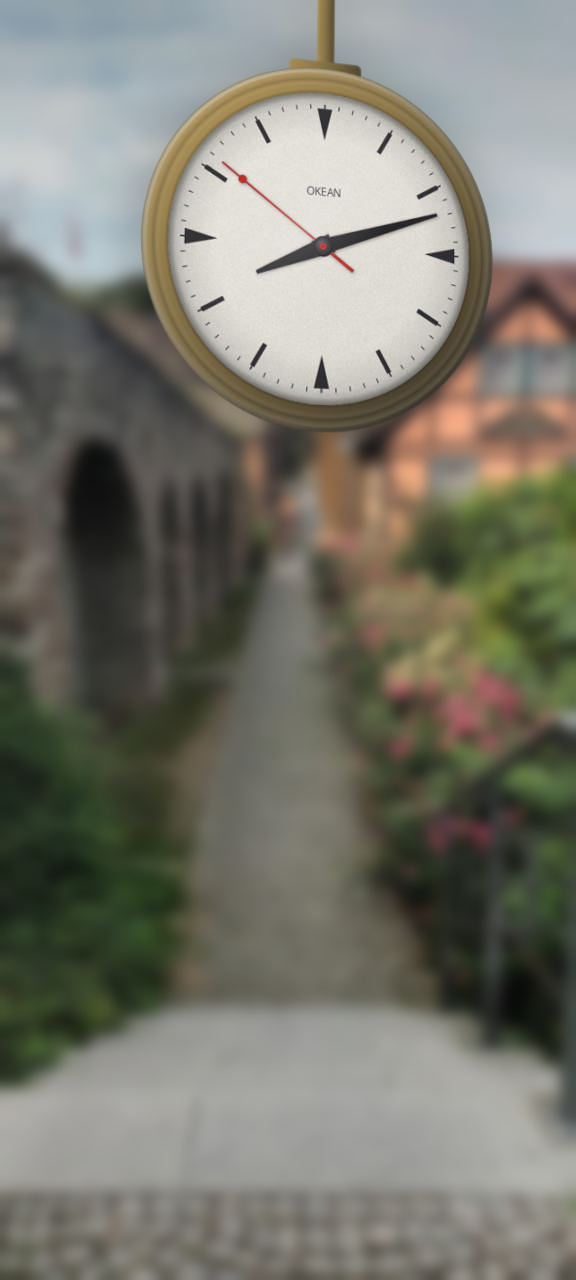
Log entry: 8 h 11 min 51 s
